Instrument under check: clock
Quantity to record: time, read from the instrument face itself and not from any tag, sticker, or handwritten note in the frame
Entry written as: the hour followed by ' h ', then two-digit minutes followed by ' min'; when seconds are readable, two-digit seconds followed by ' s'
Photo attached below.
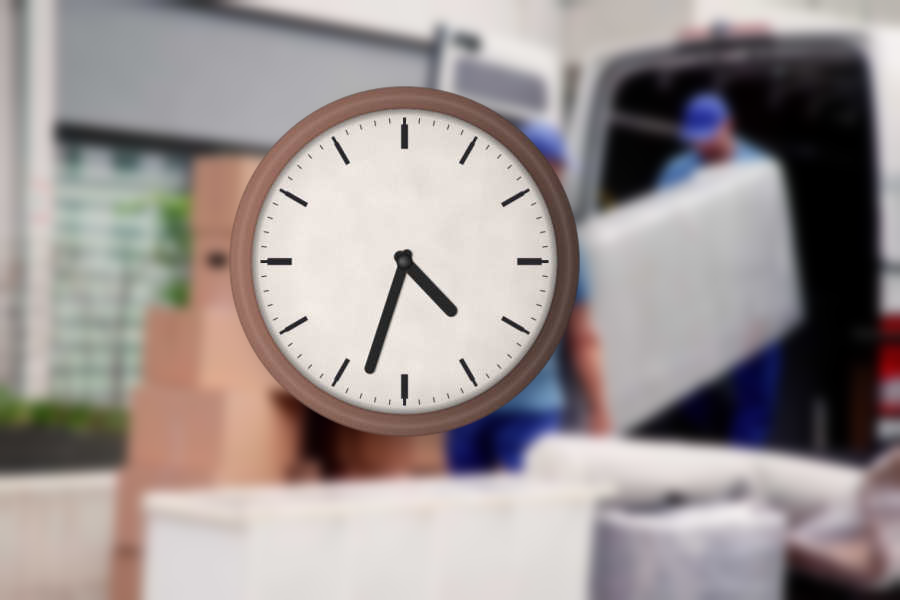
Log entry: 4 h 33 min
